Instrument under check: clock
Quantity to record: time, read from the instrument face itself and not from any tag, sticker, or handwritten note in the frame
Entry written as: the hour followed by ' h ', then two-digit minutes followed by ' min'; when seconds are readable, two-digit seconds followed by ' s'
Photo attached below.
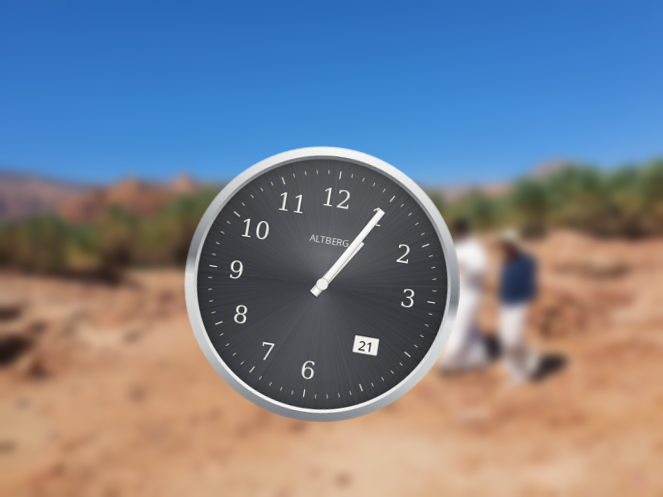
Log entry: 1 h 05 min
